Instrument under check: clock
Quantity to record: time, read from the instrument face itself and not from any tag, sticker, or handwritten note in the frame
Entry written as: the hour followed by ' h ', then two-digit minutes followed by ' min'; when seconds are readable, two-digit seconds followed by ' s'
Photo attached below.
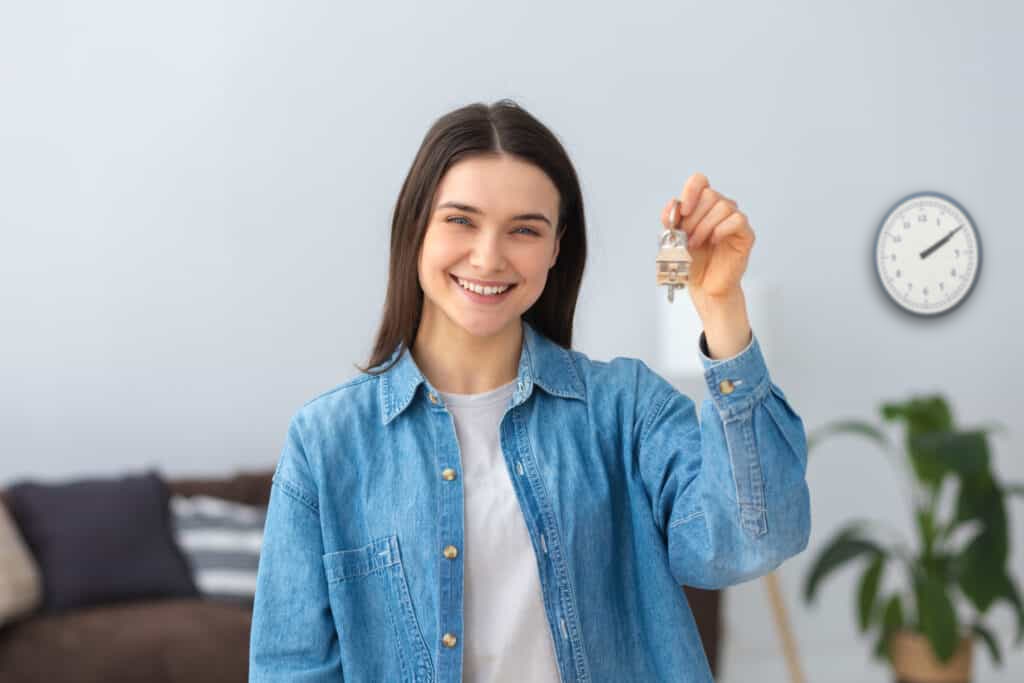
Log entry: 2 h 10 min
